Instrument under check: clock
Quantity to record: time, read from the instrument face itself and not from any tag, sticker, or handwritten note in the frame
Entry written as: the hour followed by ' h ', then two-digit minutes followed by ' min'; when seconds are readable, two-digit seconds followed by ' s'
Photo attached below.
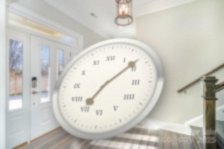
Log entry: 7 h 08 min
